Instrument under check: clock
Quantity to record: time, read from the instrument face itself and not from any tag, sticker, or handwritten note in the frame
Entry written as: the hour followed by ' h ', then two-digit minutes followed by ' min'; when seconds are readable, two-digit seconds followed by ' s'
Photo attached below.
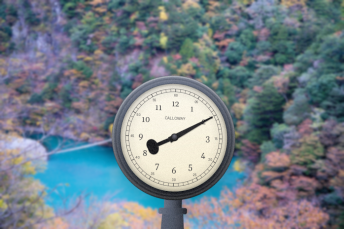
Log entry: 8 h 10 min
